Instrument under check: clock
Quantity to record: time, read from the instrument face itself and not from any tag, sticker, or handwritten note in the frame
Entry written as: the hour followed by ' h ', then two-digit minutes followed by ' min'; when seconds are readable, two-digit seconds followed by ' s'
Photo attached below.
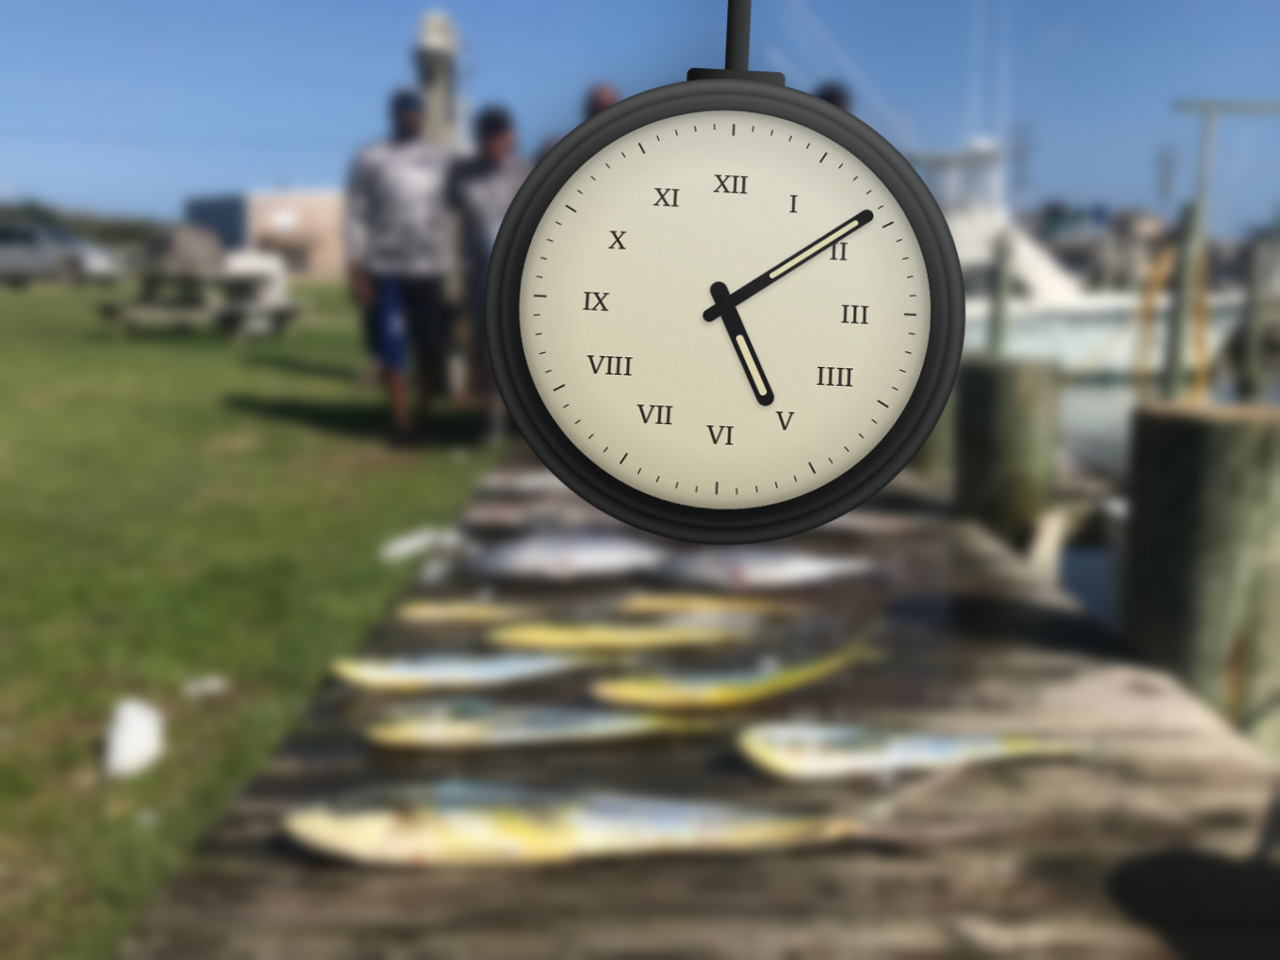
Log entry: 5 h 09 min
